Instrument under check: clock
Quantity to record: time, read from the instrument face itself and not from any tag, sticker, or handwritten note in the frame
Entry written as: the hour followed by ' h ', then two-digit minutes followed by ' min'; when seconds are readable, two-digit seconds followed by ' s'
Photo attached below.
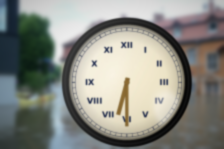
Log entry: 6 h 30 min
